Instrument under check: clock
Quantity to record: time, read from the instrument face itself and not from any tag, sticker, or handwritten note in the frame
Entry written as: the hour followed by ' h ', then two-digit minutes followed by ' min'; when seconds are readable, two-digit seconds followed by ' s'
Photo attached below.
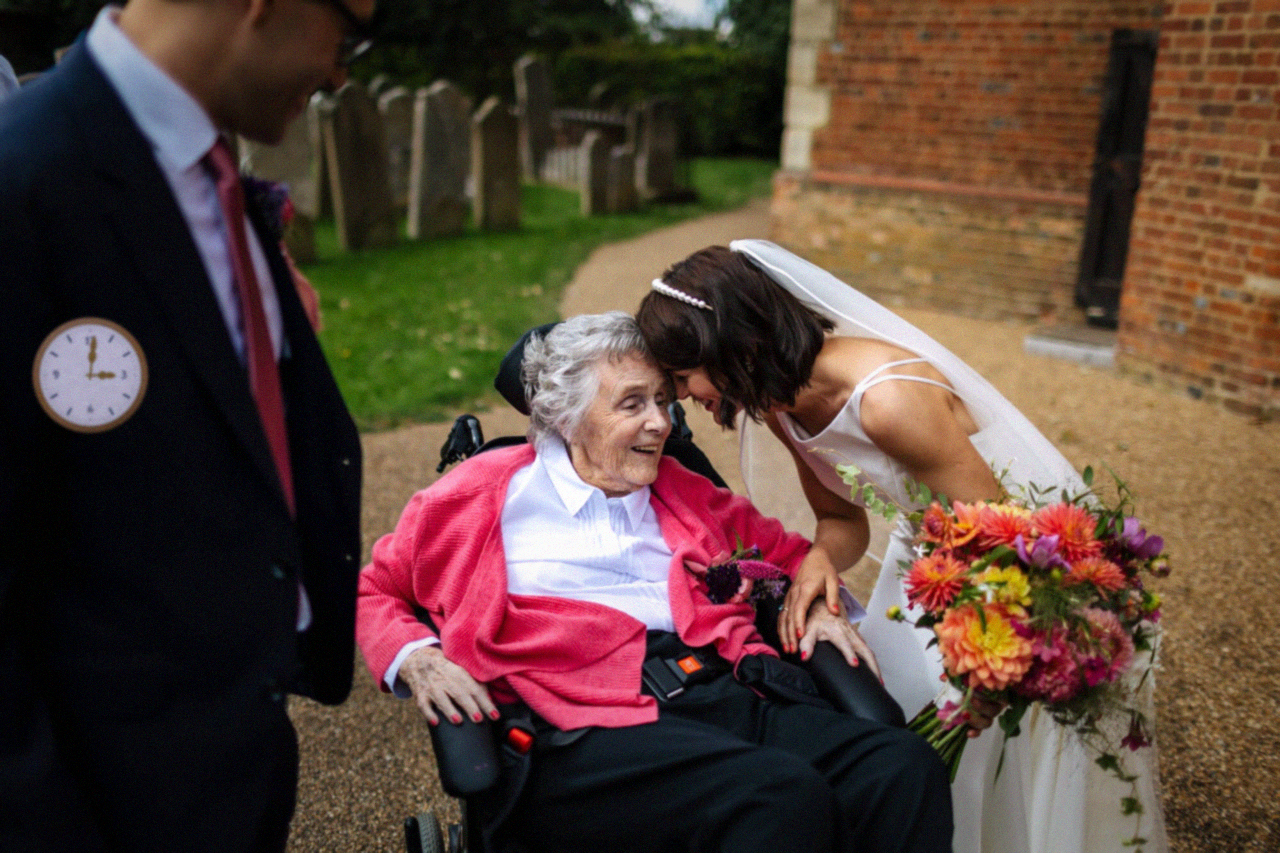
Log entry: 3 h 01 min
